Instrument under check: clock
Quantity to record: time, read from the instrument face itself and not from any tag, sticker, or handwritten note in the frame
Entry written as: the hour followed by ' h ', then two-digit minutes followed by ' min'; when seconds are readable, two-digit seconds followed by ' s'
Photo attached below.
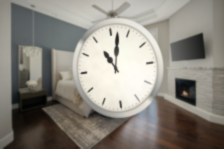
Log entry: 11 h 02 min
